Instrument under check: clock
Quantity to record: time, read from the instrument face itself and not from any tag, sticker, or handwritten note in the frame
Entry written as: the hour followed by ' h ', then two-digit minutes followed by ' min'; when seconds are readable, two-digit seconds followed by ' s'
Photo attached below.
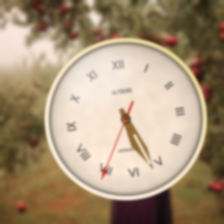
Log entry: 5 h 26 min 35 s
